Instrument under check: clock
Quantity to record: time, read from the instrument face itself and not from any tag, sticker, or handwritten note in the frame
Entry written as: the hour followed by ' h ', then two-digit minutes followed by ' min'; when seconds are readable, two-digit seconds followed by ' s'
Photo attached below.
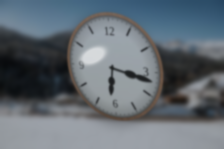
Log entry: 6 h 17 min
